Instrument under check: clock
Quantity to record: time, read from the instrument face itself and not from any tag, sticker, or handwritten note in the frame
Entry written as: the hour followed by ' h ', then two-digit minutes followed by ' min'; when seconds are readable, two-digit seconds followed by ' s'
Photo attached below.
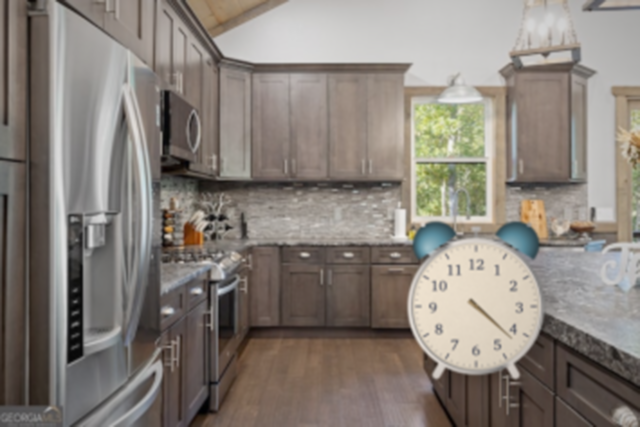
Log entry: 4 h 22 min
